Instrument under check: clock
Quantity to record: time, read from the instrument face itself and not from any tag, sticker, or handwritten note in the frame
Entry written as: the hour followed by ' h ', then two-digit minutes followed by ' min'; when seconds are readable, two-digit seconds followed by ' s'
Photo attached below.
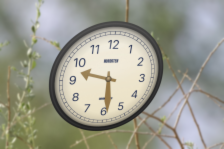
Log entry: 9 h 29 min
